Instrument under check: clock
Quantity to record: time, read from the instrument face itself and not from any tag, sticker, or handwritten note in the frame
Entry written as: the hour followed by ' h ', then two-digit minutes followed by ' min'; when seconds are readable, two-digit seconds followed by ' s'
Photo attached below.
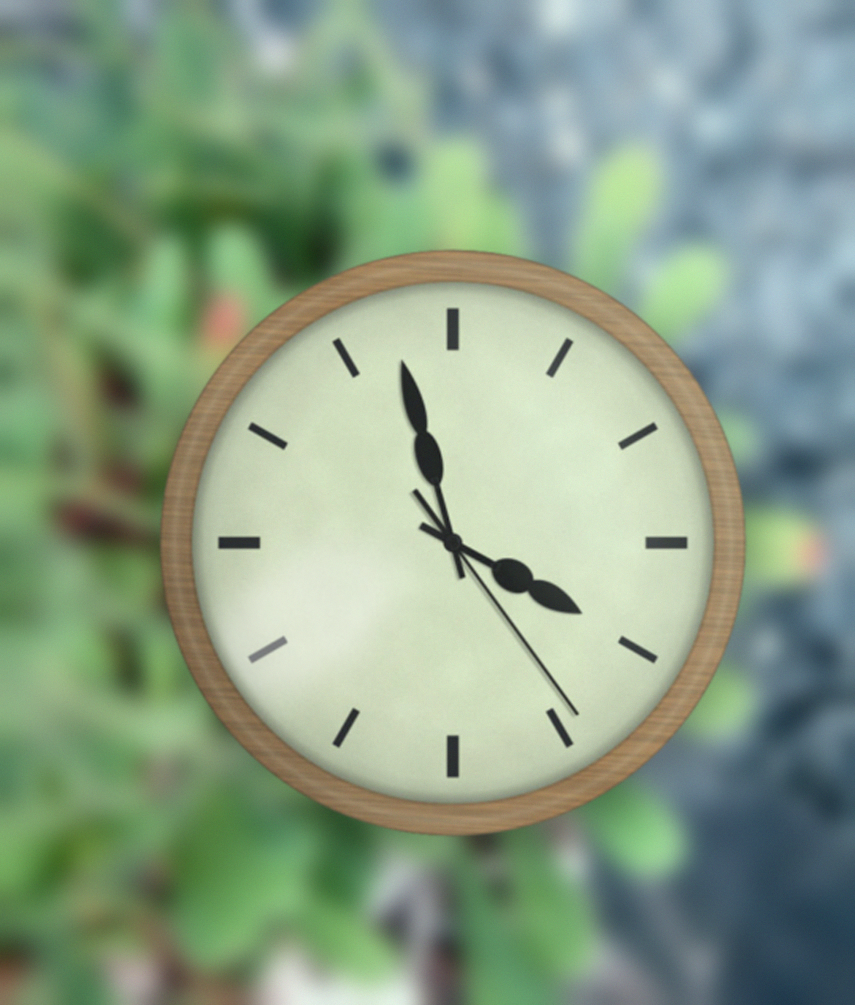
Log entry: 3 h 57 min 24 s
